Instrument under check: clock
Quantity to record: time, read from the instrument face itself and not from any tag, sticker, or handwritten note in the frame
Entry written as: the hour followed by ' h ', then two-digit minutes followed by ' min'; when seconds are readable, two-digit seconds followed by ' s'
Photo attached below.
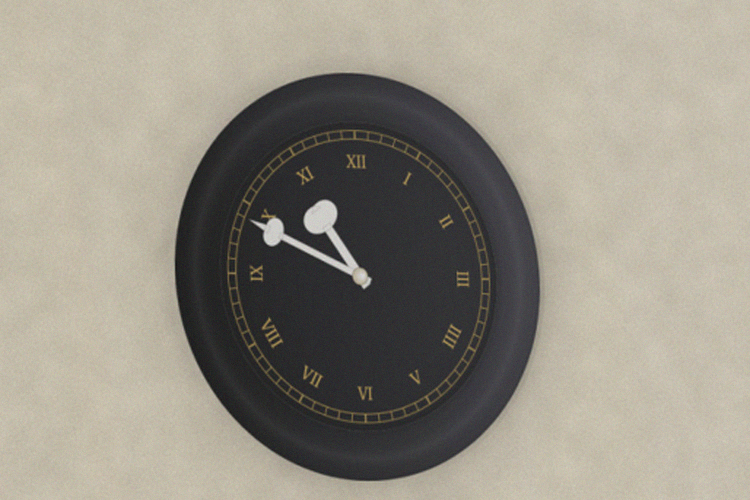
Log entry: 10 h 49 min
